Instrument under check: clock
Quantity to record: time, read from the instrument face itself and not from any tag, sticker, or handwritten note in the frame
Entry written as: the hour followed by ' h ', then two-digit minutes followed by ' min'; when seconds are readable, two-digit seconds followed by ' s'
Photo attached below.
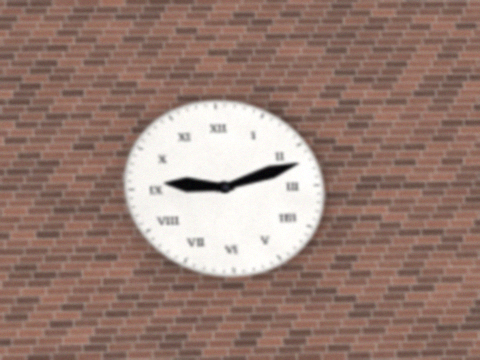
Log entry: 9 h 12 min
